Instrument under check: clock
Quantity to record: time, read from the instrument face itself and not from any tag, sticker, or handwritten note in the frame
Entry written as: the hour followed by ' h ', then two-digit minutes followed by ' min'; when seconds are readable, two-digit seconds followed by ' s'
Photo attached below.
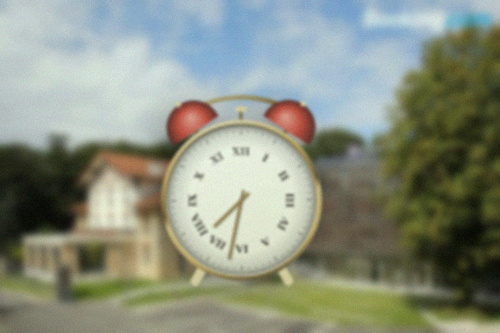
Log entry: 7 h 32 min
